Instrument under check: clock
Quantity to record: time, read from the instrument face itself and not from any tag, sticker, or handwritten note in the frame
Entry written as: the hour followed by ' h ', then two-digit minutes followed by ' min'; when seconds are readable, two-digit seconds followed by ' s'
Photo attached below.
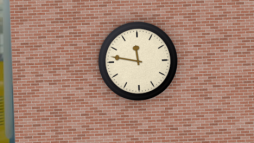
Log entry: 11 h 47 min
